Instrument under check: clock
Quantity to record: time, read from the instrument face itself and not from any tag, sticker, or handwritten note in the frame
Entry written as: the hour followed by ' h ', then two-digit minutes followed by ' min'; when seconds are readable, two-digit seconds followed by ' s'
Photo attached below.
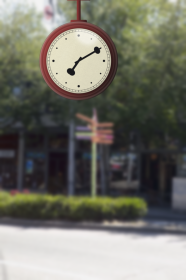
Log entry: 7 h 10 min
